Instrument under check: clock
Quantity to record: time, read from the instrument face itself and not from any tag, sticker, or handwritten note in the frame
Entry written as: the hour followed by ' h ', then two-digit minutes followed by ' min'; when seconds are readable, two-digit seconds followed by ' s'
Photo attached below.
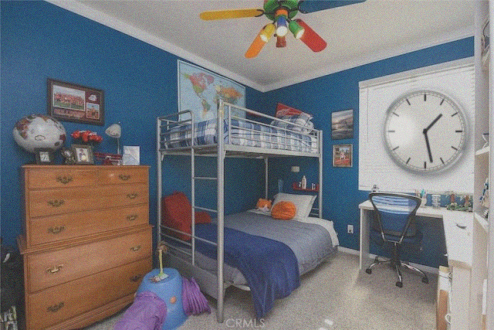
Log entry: 1 h 28 min
